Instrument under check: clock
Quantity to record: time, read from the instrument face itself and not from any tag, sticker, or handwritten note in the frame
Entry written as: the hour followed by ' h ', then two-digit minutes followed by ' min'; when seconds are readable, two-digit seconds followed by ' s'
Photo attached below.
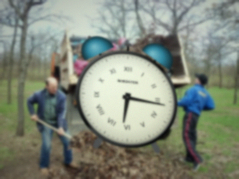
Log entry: 6 h 16 min
